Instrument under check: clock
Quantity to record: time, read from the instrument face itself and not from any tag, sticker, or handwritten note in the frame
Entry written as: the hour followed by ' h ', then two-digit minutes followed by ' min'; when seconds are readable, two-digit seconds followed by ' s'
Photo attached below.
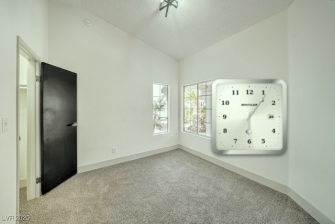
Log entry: 6 h 06 min
